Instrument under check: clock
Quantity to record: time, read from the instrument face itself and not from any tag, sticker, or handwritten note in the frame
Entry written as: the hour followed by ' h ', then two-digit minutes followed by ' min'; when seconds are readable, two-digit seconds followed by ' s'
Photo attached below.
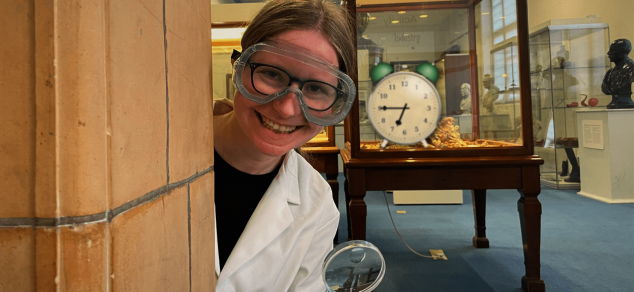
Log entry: 6 h 45 min
